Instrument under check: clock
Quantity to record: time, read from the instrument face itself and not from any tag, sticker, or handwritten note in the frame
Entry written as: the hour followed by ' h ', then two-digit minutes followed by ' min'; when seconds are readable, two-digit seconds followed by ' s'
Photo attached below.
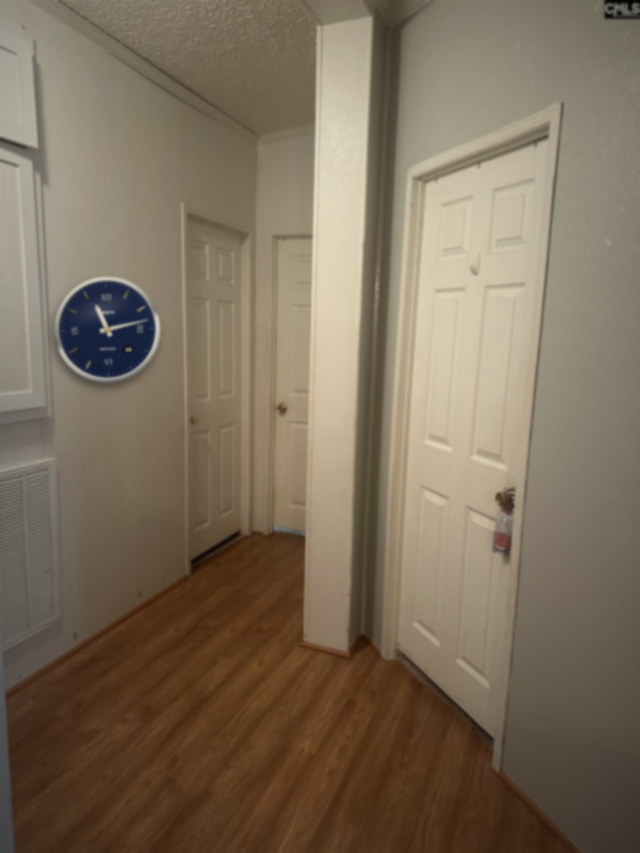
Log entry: 11 h 13 min
